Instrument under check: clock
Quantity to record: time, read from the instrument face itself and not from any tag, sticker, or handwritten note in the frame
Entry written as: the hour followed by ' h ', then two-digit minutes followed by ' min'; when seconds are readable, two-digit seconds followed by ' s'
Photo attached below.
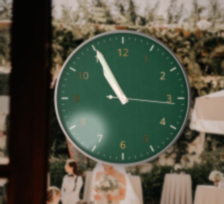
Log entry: 10 h 55 min 16 s
